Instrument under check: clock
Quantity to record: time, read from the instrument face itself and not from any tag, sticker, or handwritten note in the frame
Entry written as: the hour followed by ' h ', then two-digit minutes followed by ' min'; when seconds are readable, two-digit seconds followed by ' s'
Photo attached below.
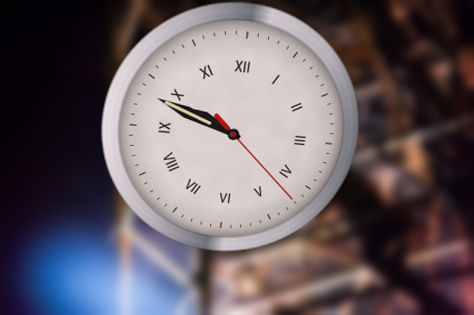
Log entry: 9 h 48 min 22 s
